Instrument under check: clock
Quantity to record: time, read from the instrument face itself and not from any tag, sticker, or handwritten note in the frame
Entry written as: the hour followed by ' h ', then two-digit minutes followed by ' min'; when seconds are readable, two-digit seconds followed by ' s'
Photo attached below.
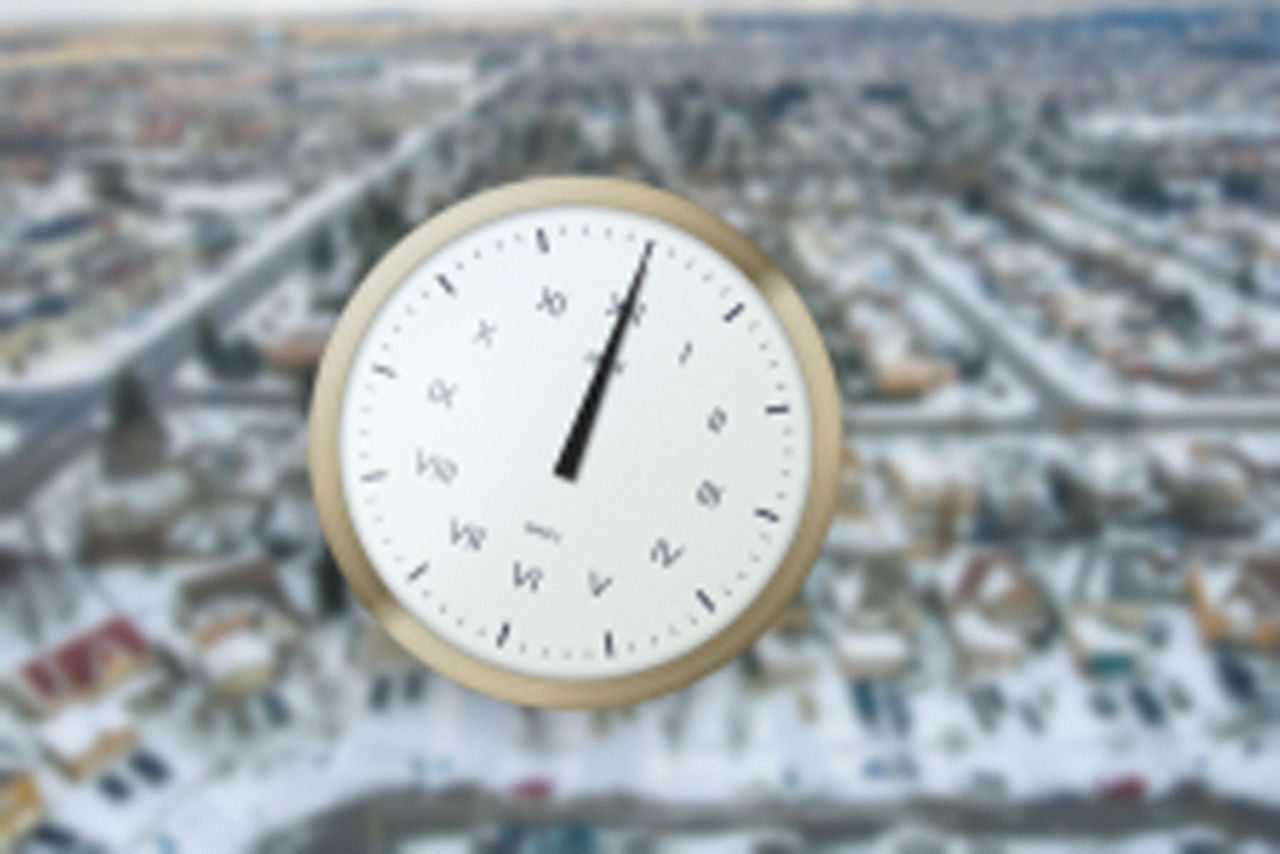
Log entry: 12 h 00 min
